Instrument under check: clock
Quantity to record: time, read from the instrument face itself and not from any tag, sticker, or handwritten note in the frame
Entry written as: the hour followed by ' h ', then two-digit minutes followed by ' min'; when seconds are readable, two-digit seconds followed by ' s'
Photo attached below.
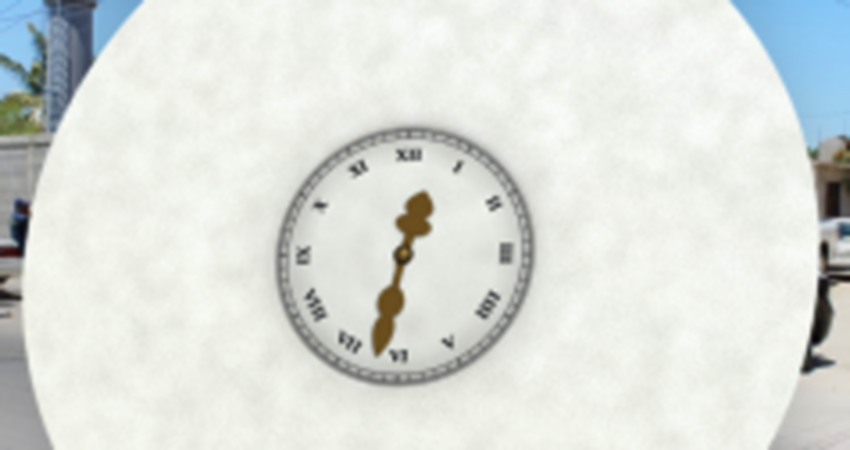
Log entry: 12 h 32 min
